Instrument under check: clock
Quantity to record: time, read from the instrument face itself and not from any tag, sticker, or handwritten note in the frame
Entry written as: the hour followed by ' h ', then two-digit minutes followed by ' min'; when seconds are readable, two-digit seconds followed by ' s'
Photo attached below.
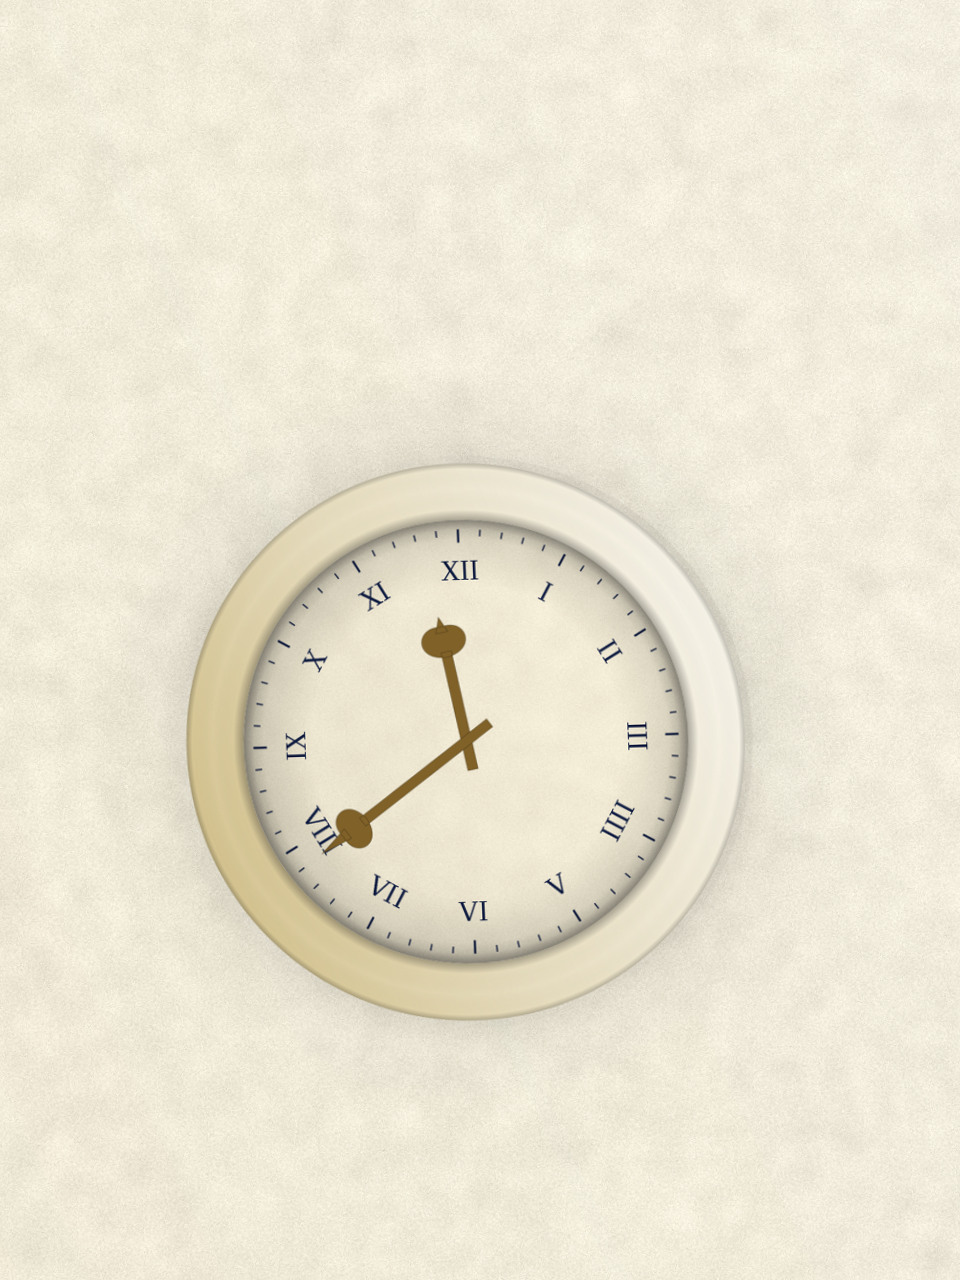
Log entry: 11 h 39 min
